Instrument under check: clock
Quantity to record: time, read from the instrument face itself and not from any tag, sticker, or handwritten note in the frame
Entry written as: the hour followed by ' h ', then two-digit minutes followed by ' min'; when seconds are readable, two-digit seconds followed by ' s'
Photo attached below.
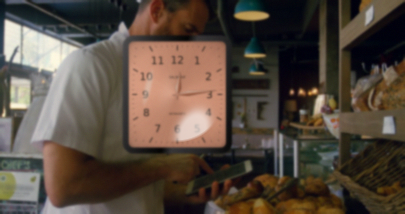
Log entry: 12 h 14 min
